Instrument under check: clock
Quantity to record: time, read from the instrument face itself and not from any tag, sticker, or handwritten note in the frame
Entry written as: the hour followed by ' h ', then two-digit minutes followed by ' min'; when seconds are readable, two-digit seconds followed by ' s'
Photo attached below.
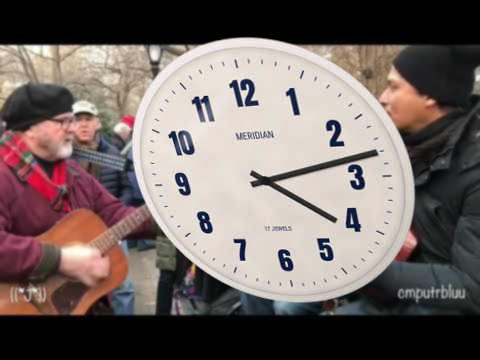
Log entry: 4 h 13 min
